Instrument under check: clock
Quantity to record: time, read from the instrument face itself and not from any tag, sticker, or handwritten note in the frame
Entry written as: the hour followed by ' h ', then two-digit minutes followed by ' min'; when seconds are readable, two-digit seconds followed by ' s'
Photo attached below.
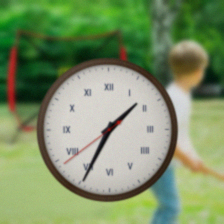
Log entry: 1 h 34 min 39 s
